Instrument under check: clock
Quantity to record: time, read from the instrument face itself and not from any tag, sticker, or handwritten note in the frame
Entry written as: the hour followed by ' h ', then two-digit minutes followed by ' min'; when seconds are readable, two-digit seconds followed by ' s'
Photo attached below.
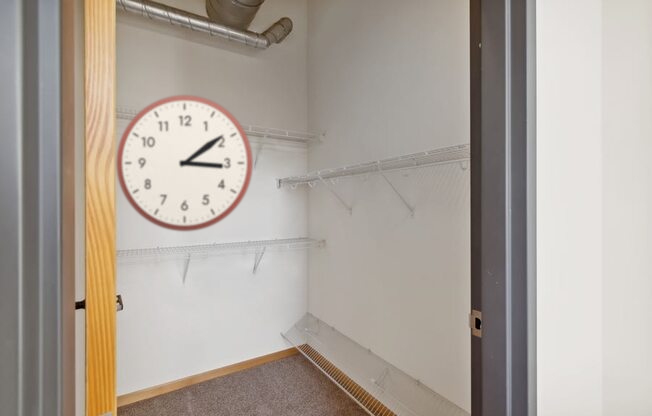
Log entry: 3 h 09 min
